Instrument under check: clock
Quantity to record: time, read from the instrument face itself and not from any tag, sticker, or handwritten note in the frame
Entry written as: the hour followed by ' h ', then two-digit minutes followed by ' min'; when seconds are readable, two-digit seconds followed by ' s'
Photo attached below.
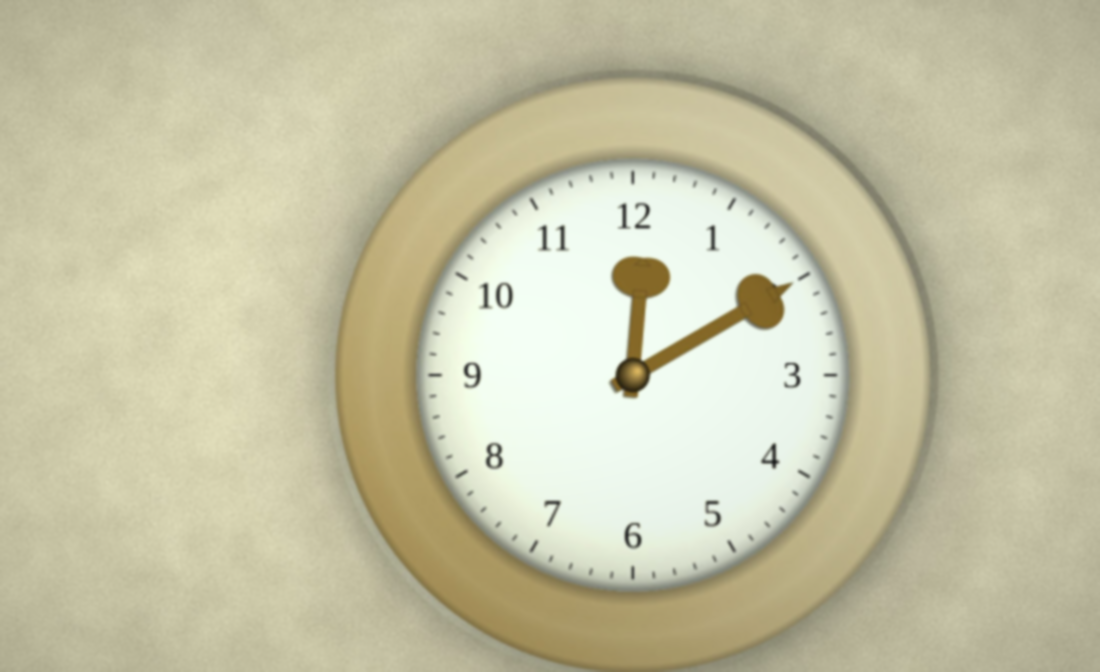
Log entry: 12 h 10 min
